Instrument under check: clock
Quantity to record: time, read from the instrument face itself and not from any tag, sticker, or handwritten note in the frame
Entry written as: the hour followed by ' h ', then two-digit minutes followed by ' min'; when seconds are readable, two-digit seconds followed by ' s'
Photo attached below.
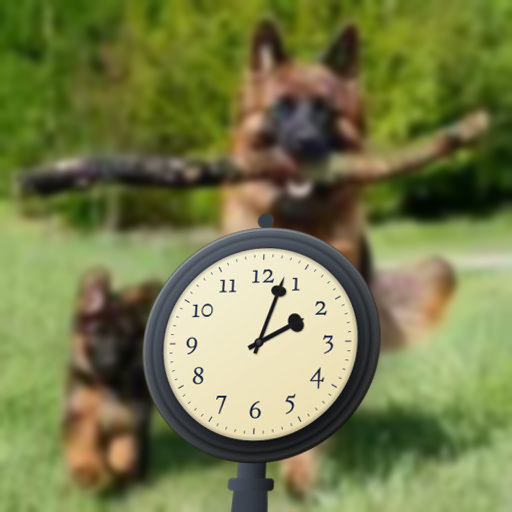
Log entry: 2 h 03 min
